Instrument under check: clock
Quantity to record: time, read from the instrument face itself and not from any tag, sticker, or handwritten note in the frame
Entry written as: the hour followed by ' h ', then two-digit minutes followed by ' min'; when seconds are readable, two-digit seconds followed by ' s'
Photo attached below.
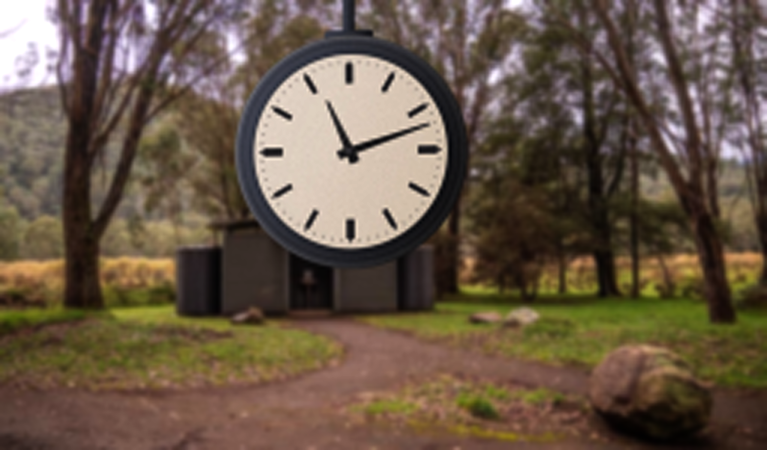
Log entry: 11 h 12 min
